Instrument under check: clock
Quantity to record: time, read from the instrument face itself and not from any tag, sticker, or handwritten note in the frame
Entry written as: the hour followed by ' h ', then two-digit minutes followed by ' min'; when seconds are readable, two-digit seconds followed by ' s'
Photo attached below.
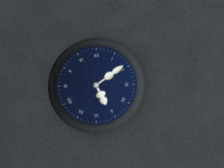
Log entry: 5 h 09 min
